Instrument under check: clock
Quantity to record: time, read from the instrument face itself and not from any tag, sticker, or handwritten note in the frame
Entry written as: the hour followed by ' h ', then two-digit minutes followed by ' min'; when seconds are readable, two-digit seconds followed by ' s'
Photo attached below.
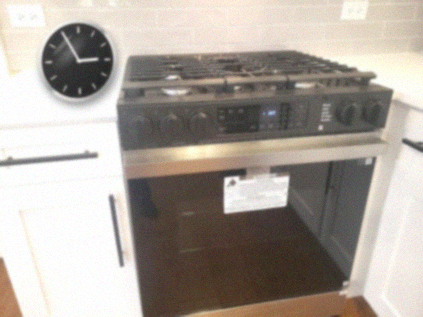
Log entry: 2 h 55 min
